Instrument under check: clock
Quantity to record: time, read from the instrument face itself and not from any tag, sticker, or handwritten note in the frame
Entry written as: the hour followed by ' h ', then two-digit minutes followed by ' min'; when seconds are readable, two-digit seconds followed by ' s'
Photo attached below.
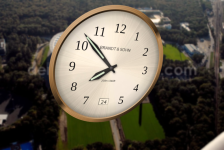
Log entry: 7 h 52 min
